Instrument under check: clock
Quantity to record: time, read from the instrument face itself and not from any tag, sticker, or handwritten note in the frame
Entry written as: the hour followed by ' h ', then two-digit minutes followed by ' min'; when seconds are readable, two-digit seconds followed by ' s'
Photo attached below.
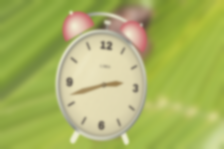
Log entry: 2 h 42 min
